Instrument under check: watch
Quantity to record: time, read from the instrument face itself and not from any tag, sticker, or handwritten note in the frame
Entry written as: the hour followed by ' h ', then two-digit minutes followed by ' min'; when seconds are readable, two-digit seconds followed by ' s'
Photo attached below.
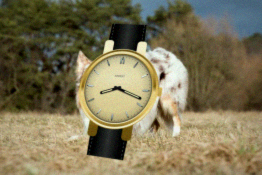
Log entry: 8 h 18 min
